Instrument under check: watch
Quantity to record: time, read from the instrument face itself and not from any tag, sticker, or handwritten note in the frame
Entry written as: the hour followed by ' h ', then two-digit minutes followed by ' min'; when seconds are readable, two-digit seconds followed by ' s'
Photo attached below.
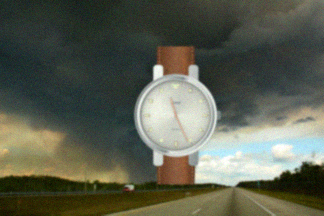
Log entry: 11 h 26 min
